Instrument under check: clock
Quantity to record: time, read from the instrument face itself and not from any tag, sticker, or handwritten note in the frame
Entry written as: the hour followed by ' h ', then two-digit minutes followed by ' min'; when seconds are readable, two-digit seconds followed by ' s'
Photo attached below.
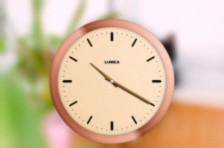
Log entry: 10 h 20 min
